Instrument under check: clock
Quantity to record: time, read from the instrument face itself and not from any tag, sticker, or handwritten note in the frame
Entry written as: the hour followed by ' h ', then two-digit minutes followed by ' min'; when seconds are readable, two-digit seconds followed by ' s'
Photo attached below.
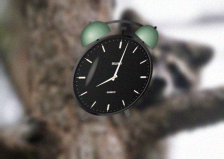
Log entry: 8 h 02 min
